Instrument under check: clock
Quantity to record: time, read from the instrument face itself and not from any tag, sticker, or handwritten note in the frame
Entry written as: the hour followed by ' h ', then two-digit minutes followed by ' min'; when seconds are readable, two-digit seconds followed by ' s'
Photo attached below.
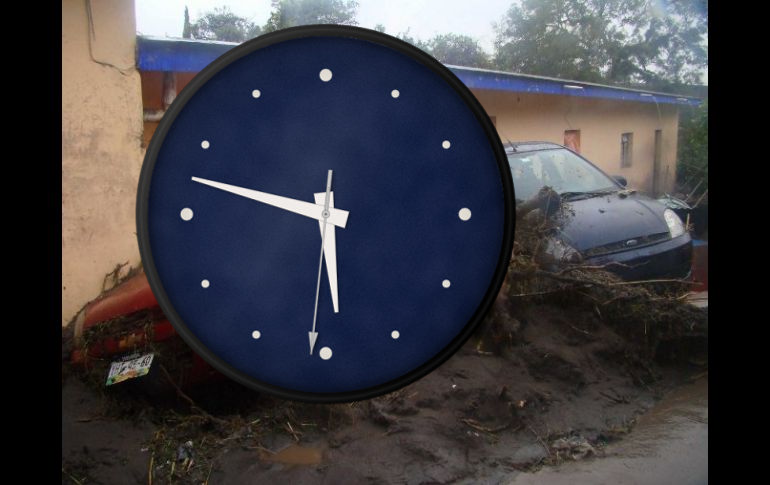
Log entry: 5 h 47 min 31 s
